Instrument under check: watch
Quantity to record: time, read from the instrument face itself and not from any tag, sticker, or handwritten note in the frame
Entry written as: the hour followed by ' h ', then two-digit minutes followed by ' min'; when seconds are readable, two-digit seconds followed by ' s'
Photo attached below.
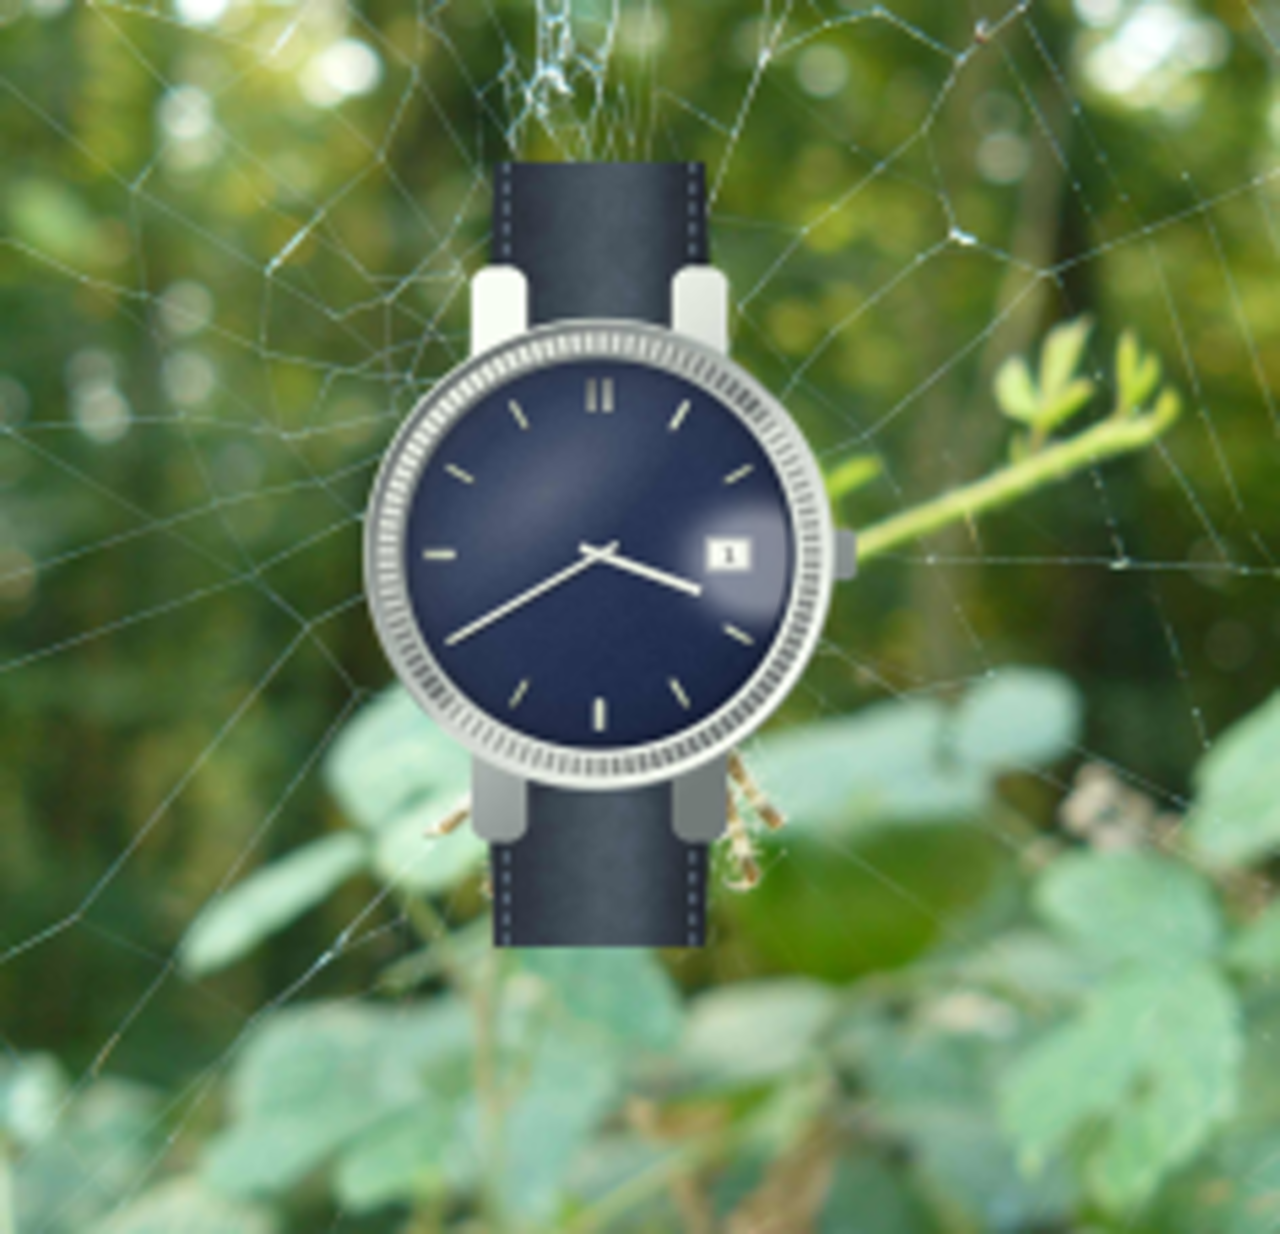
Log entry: 3 h 40 min
